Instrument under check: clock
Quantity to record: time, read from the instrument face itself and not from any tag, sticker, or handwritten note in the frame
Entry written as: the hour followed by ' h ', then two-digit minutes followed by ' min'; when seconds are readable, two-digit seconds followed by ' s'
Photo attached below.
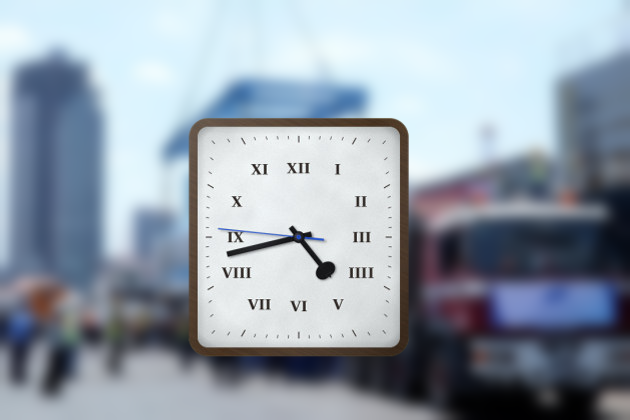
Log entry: 4 h 42 min 46 s
